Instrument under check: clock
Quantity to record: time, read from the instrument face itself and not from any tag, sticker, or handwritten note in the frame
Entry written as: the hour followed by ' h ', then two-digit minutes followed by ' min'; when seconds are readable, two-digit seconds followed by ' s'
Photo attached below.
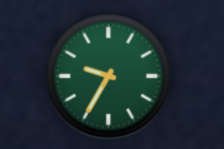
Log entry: 9 h 35 min
